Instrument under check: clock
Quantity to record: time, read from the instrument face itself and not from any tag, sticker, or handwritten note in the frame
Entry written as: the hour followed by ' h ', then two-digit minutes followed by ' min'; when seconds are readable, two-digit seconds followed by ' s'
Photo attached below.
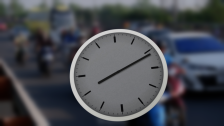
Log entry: 8 h 11 min
